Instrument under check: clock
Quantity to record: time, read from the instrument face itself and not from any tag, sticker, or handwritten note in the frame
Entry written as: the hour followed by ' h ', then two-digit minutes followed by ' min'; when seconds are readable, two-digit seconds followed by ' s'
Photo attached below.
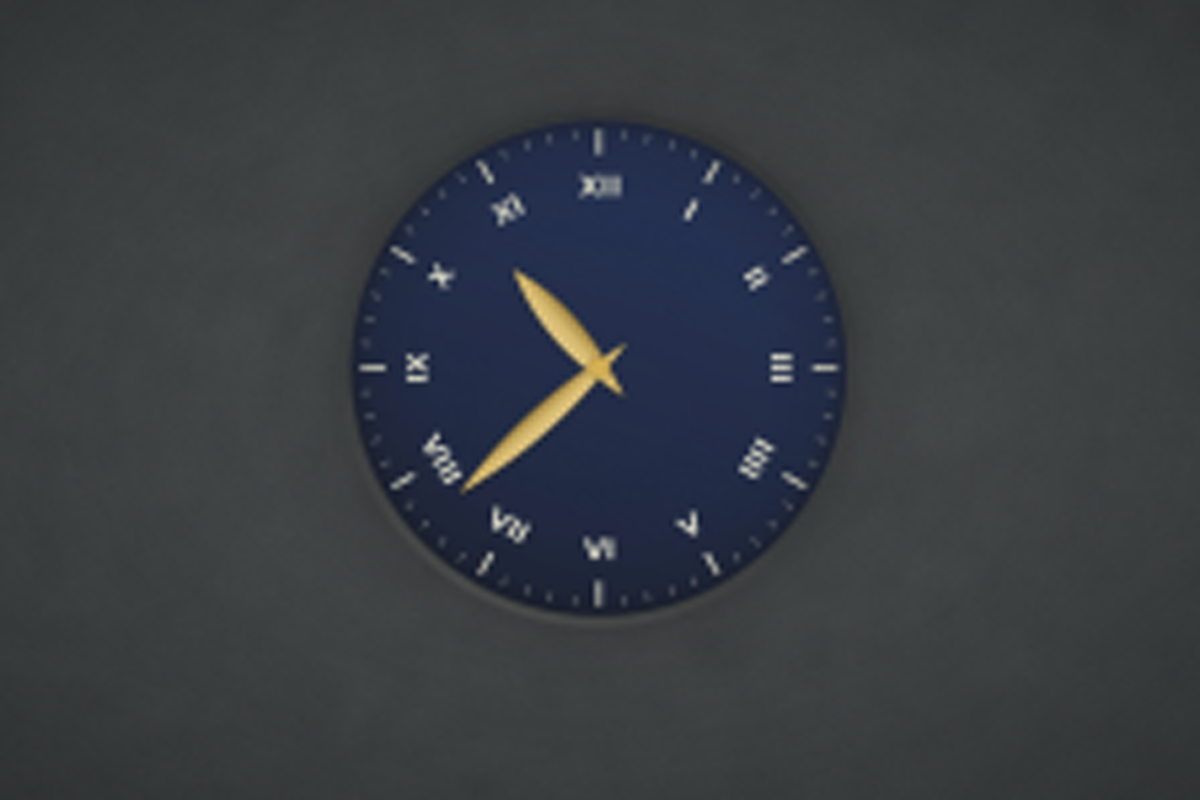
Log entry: 10 h 38 min
